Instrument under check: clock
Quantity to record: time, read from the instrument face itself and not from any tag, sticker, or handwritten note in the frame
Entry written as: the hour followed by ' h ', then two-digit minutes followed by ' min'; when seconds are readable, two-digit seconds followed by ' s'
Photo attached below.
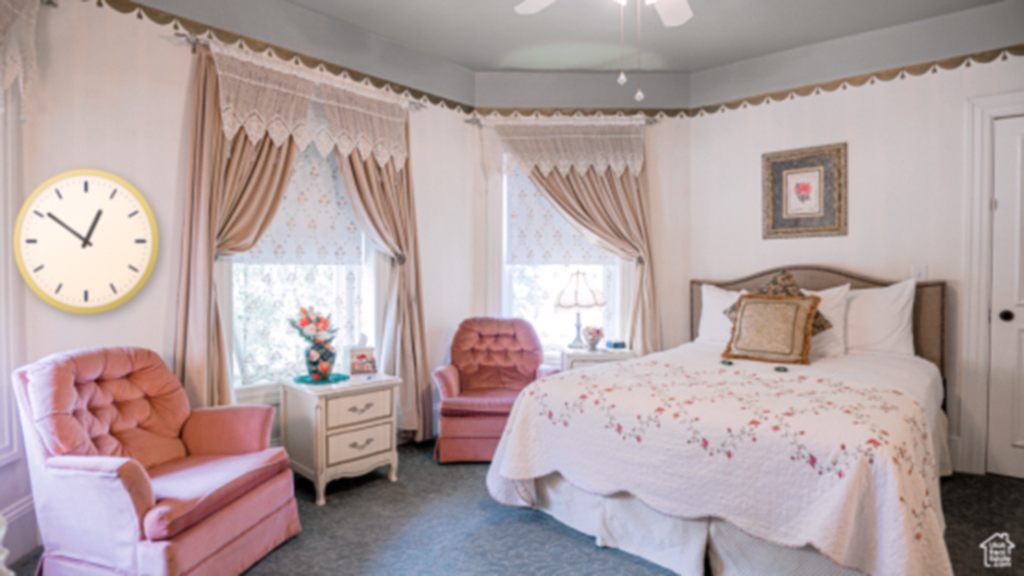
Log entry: 12 h 51 min
